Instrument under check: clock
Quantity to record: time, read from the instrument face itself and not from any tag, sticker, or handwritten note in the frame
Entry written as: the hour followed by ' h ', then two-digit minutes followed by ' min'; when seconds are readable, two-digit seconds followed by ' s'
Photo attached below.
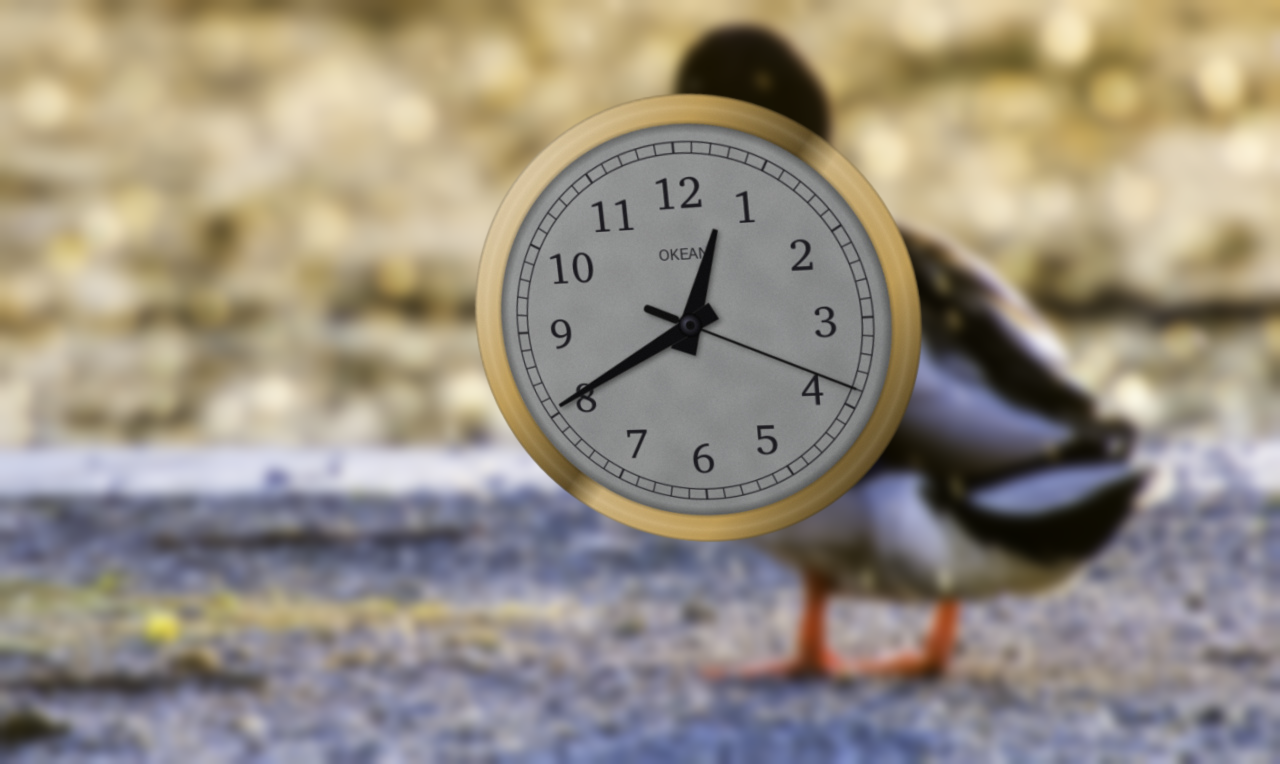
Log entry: 12 h 40 min 19 s
